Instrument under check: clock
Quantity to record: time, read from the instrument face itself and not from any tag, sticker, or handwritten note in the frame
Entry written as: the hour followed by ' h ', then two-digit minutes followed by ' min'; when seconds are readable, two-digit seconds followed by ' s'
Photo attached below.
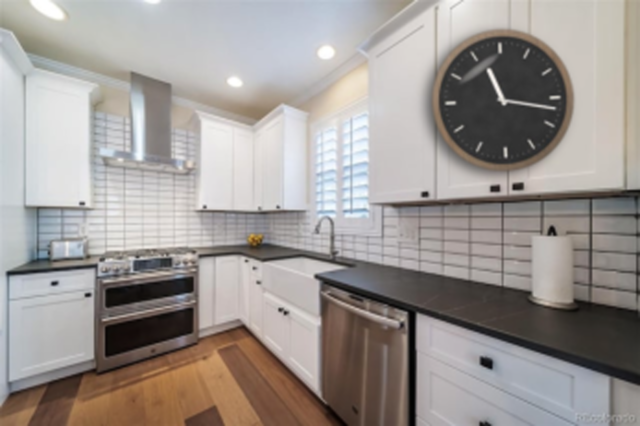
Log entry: 11 h 17 min
